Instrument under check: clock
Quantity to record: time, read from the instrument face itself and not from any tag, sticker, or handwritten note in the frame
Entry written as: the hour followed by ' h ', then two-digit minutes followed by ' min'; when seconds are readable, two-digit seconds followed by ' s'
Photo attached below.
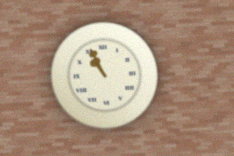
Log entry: 10 h 56 min
